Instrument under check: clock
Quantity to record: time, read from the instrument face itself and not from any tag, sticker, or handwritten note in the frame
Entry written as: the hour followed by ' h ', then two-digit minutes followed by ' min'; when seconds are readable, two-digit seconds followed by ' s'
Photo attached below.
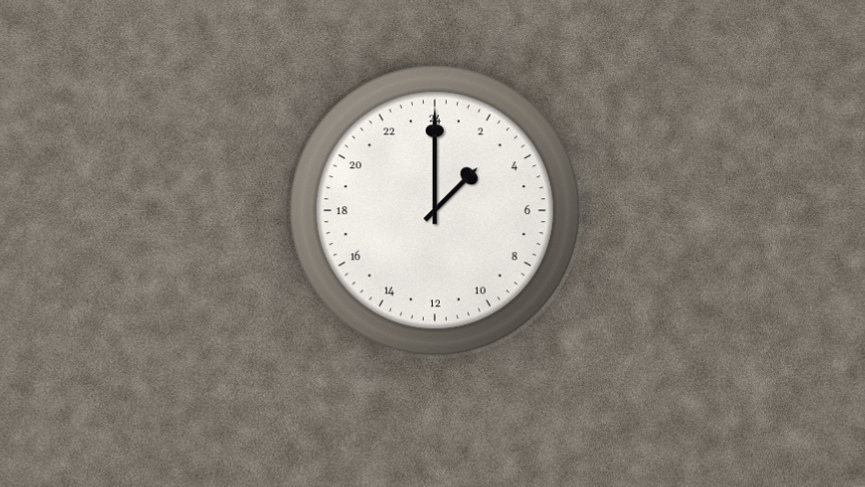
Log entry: 3 h 00 min
